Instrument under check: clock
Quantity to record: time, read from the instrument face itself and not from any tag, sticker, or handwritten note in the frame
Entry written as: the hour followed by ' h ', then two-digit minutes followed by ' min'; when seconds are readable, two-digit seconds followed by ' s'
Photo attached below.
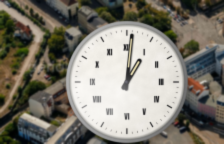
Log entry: 1 h 01 min
